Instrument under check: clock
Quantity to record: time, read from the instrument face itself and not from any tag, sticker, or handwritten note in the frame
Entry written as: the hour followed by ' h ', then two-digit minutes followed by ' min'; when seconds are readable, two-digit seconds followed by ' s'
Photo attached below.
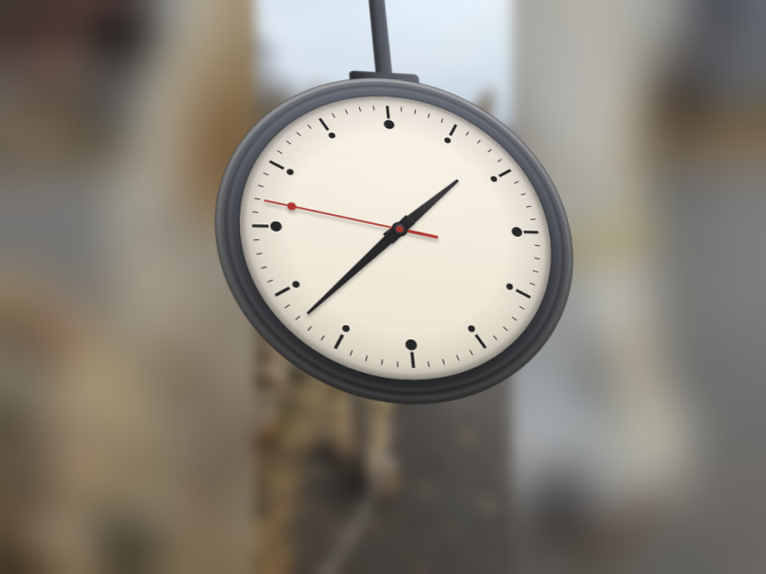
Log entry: 1 h 37 min 47 s
